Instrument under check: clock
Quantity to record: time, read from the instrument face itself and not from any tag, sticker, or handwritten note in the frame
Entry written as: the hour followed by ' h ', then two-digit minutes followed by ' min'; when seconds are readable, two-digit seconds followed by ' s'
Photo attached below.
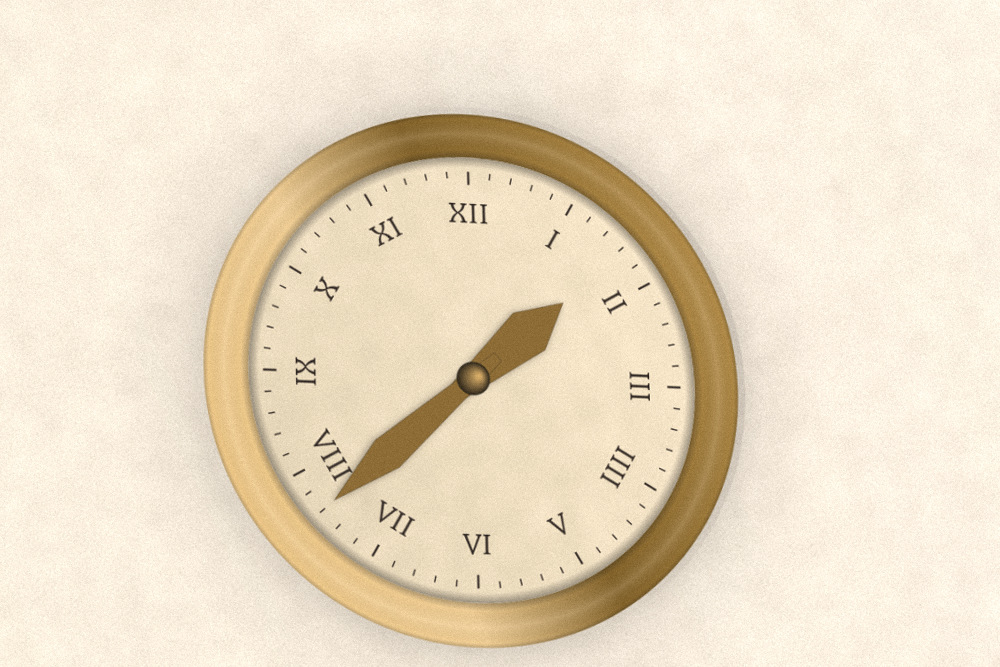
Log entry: 1 h 38 min
